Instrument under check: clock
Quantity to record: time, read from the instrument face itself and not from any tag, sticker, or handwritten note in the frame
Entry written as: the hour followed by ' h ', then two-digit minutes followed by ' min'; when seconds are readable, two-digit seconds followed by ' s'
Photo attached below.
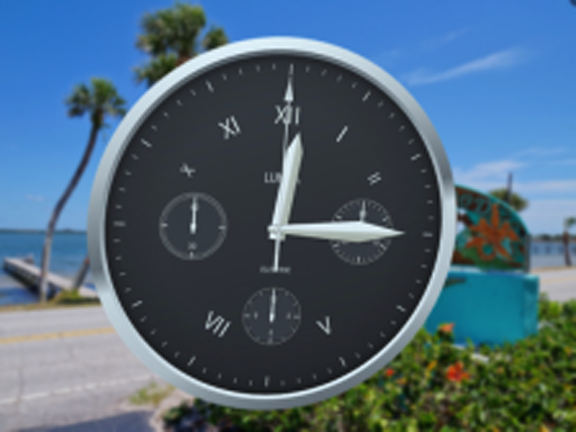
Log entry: 12 h 15 min
